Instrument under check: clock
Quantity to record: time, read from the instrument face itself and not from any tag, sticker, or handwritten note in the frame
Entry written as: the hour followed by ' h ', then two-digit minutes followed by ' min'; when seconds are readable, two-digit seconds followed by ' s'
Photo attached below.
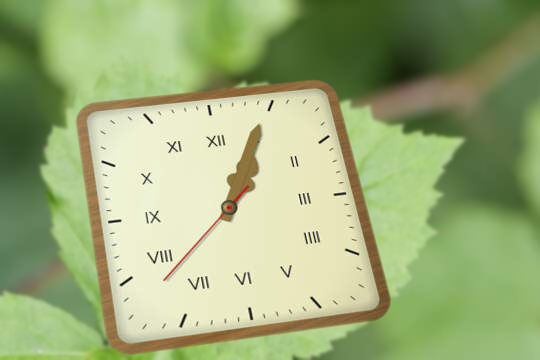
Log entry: 1 h 04 min 38 s
